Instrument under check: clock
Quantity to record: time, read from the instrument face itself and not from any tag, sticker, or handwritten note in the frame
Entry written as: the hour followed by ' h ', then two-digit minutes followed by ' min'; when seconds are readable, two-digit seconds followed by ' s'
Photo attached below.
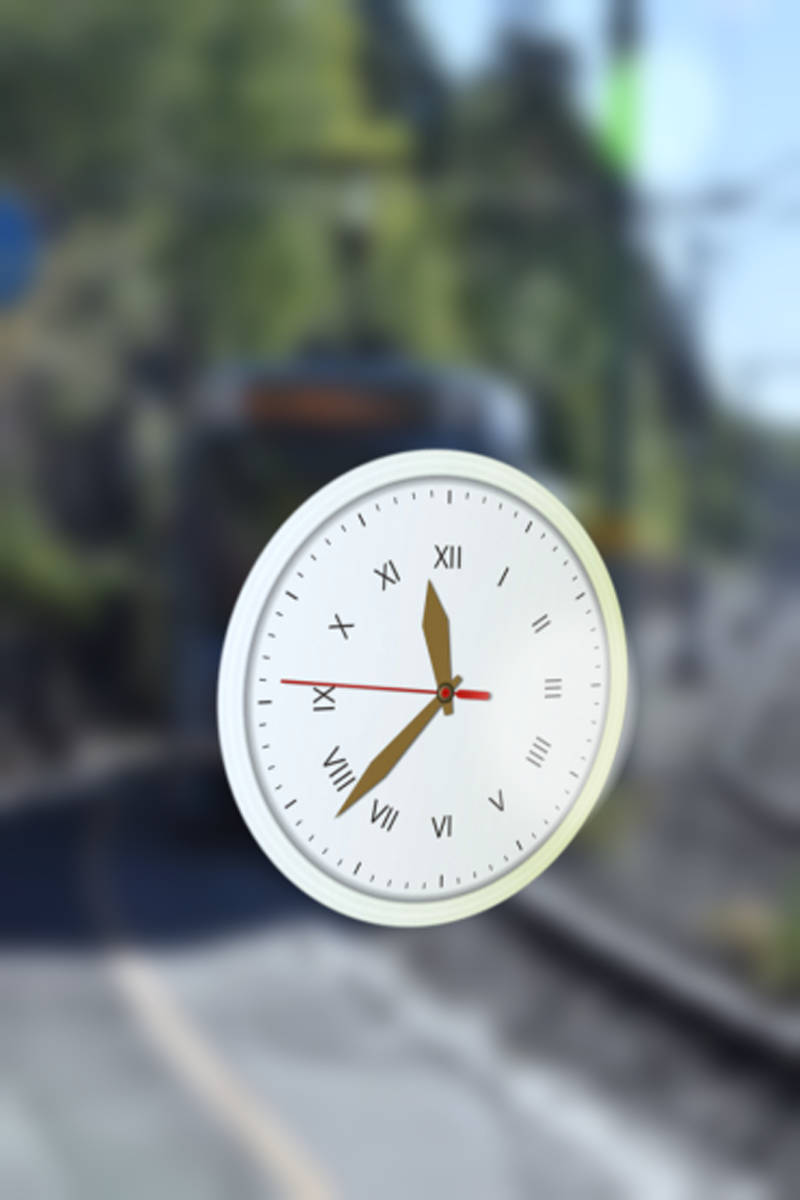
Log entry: 11 h 37 min 46 s
